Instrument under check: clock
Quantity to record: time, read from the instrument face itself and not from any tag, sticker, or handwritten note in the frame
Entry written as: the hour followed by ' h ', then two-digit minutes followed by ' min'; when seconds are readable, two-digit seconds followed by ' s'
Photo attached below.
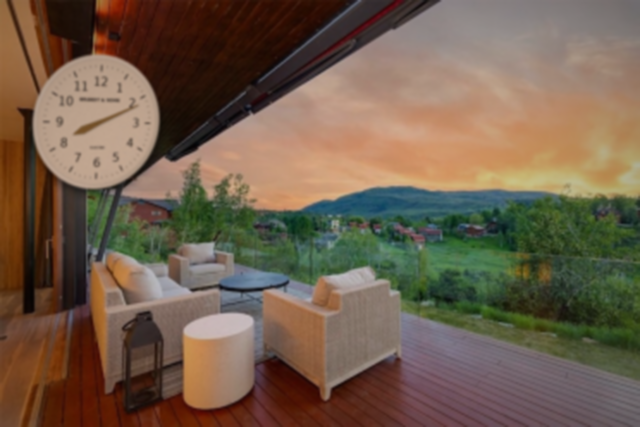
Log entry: 8 h 11 min
